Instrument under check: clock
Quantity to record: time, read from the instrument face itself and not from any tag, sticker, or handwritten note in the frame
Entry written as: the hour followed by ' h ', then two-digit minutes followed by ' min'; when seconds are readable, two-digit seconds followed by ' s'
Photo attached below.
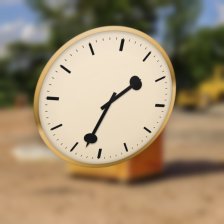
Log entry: 1 h 33 min
